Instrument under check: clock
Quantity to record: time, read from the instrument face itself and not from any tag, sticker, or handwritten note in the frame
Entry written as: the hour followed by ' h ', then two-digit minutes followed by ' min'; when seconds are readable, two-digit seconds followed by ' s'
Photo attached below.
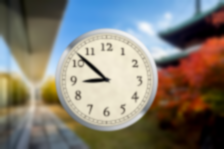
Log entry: 8 h 52 min
